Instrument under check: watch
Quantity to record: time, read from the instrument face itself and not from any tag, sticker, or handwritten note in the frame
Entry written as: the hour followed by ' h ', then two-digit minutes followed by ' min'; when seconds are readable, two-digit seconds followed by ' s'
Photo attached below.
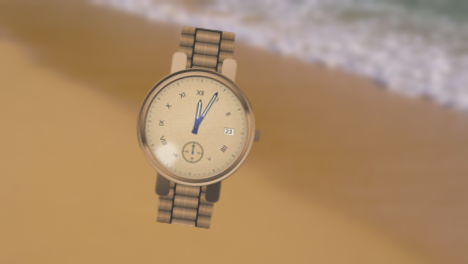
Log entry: 12 h 04 min
